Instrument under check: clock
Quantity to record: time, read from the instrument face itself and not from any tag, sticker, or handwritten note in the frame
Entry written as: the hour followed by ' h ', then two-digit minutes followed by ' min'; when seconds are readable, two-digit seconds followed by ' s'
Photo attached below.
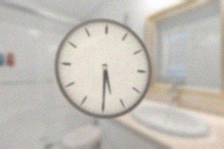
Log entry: 5 h 30 min
